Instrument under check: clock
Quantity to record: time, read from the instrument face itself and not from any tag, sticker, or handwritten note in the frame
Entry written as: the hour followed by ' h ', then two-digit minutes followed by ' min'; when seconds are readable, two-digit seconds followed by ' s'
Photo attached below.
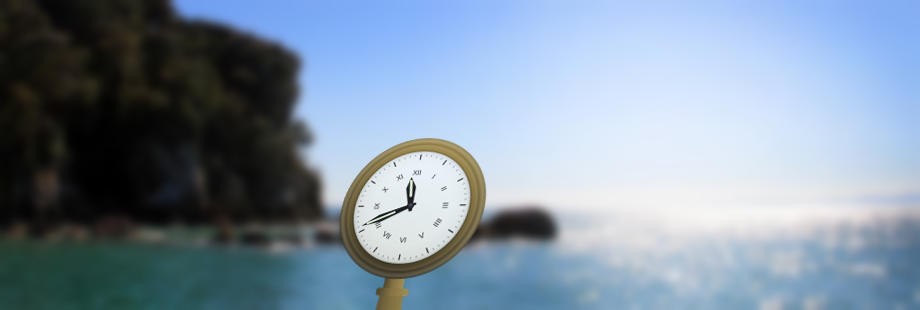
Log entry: 11 h 41 min
